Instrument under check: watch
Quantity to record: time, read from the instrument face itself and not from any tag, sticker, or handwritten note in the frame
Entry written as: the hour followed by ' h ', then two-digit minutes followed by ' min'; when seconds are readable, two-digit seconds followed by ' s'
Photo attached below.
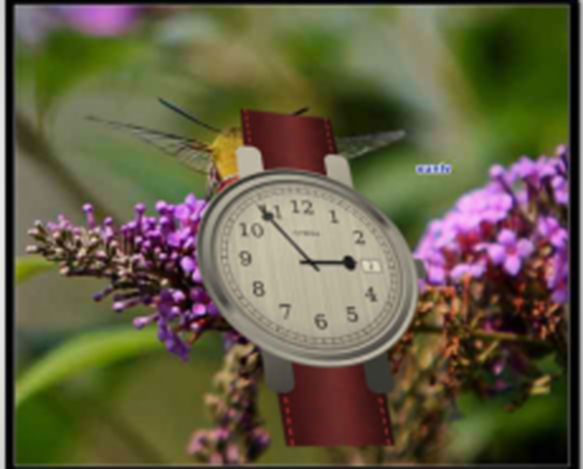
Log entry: 2 h 54 min
